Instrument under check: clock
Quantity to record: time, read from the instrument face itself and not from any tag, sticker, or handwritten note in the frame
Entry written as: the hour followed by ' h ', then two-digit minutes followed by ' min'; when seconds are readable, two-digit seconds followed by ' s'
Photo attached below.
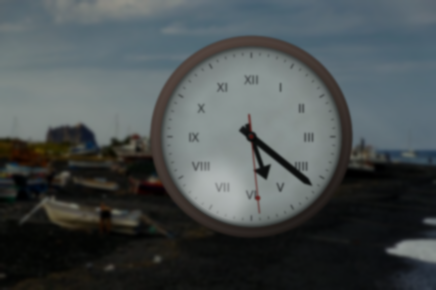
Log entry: 5 h 21 min 29 s
